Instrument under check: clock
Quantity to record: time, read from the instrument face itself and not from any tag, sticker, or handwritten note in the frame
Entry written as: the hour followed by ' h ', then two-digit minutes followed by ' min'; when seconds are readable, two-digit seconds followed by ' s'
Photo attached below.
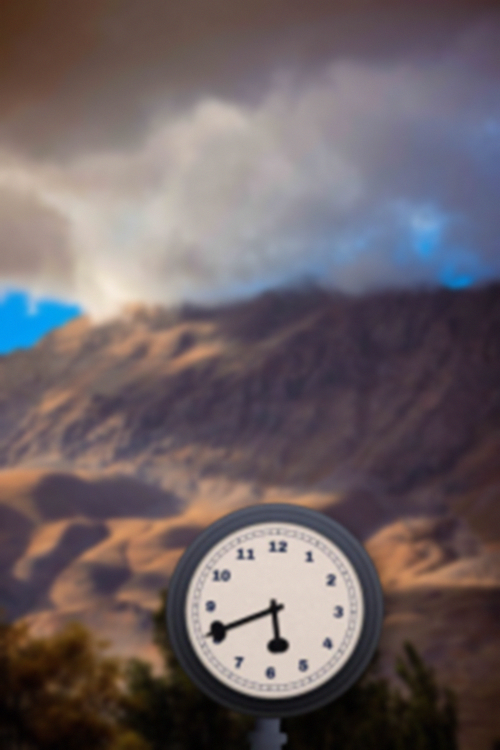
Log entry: 5 h 41 min
